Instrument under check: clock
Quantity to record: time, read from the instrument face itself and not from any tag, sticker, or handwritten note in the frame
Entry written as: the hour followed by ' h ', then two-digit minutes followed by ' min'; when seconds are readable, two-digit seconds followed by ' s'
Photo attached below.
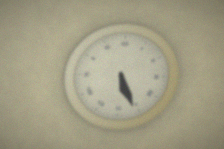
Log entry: 5 h 26 min
